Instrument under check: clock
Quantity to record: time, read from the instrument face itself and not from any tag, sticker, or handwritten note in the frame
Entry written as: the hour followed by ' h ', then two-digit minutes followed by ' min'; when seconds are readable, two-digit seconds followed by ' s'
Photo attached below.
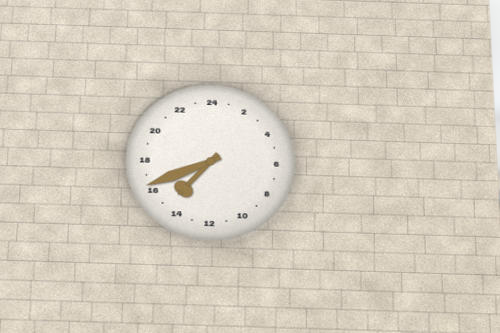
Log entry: 14 h 41 min
